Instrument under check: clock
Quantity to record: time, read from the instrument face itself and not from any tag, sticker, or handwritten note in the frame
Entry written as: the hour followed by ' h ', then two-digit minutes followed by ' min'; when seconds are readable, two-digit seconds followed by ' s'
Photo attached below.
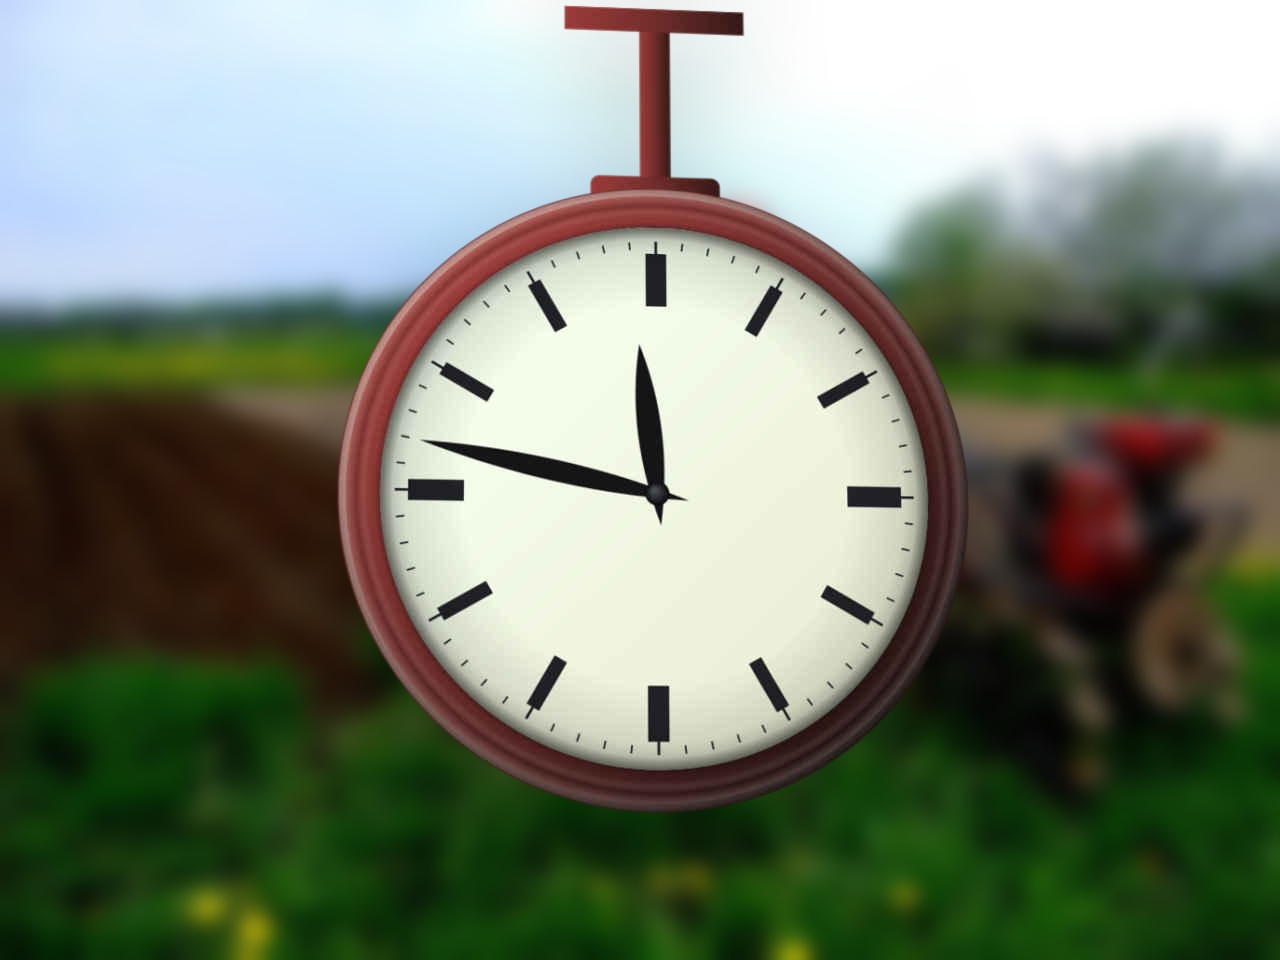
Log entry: 11 h 47 min
